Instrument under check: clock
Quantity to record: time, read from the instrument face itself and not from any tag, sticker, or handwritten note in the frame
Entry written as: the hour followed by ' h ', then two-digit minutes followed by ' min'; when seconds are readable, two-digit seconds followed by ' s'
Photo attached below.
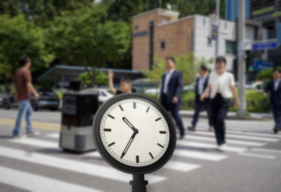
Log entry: 10 h 35 min
